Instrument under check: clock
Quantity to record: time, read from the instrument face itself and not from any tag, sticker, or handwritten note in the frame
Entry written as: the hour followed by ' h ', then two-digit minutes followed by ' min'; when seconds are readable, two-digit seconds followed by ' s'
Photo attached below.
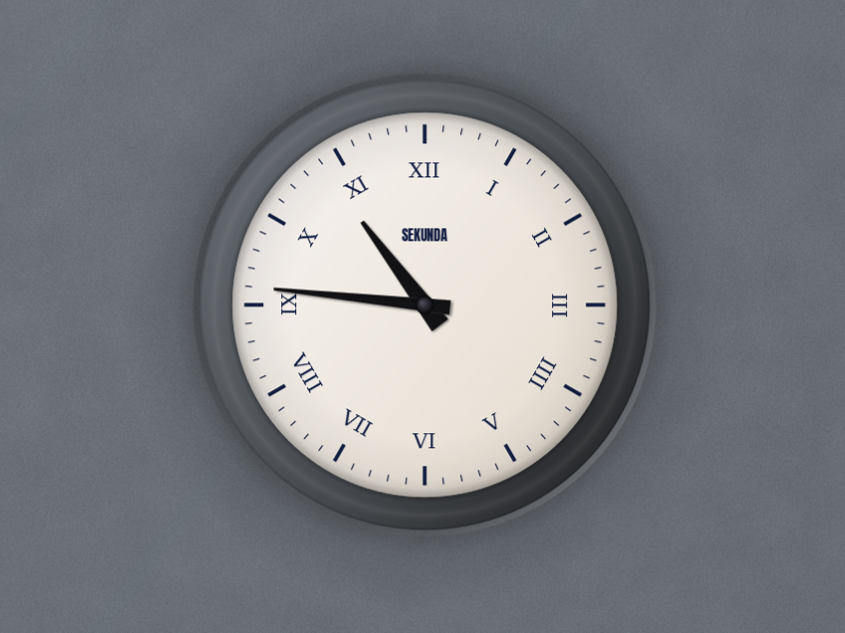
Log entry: 10 h 46 min
